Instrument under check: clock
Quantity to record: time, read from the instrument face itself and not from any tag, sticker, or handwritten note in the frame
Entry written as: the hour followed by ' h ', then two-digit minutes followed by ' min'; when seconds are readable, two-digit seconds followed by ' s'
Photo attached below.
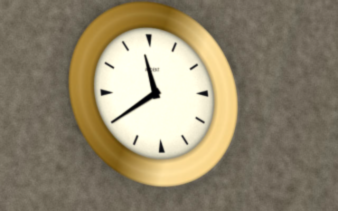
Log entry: 11 h 40 min
